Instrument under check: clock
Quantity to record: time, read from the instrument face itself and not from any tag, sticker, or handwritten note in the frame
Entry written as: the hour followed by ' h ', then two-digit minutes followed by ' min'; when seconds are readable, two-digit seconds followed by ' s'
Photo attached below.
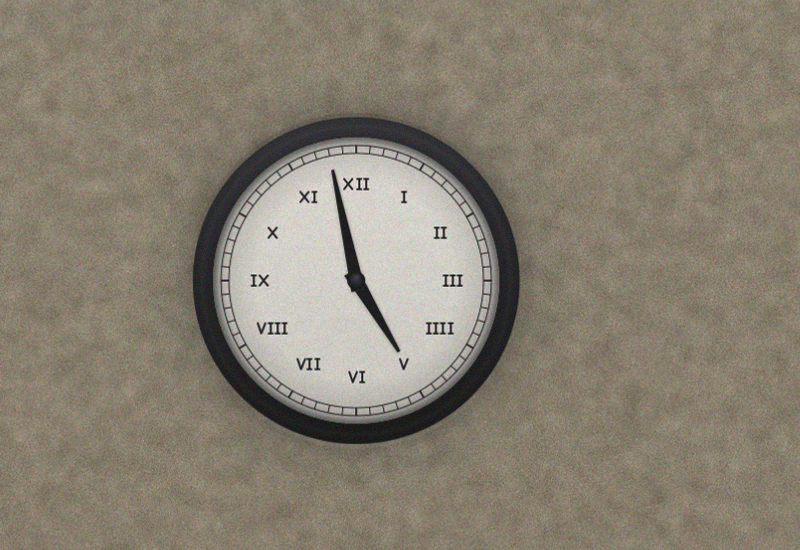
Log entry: 4 h 58 min
